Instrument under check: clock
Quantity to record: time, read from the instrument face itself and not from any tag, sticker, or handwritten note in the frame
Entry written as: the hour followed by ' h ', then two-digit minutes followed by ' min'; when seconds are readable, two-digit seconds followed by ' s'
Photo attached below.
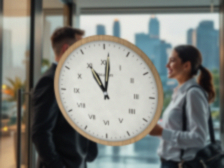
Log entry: 11 h 01 min
